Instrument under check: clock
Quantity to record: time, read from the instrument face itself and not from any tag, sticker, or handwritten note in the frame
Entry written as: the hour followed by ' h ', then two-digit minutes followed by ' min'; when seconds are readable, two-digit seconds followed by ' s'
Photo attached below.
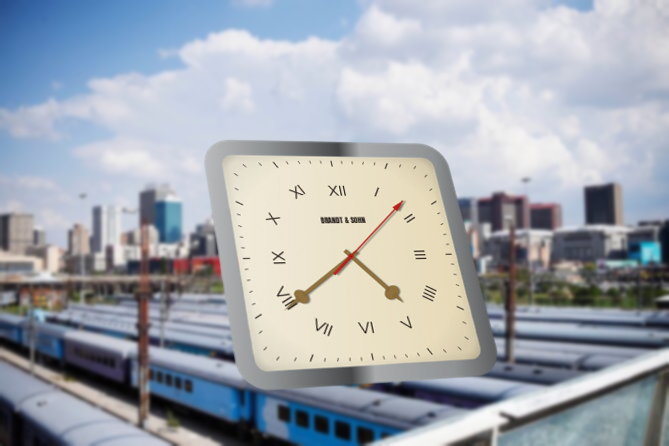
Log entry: 4 h 39 min 08 s
